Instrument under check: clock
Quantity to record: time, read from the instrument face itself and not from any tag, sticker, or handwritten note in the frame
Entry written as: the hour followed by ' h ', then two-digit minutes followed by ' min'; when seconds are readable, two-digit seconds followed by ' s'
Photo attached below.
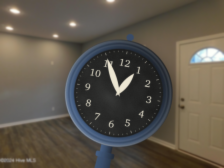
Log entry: 12 h 55 min
